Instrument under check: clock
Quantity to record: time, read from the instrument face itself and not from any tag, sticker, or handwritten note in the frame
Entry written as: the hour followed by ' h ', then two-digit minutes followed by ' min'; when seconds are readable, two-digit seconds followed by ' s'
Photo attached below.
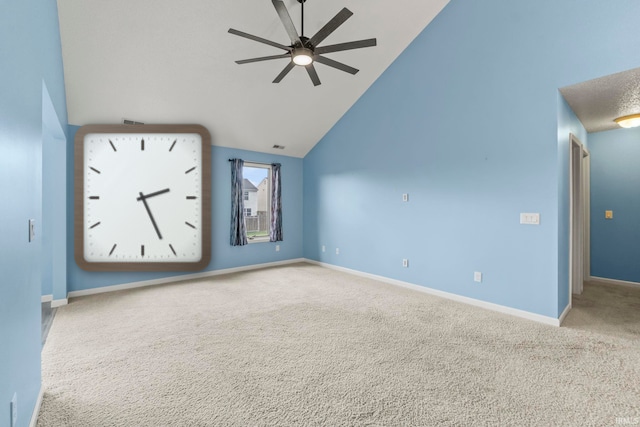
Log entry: 2 h 26 min
